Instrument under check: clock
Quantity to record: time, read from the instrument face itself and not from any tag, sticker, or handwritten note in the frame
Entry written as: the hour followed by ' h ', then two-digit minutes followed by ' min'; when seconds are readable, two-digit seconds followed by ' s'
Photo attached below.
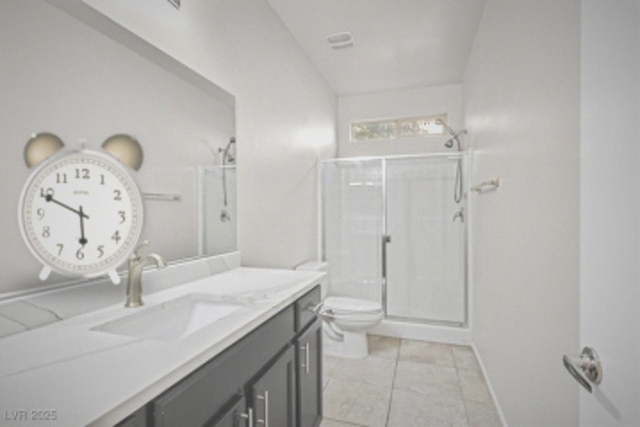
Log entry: 5 h 49 min
